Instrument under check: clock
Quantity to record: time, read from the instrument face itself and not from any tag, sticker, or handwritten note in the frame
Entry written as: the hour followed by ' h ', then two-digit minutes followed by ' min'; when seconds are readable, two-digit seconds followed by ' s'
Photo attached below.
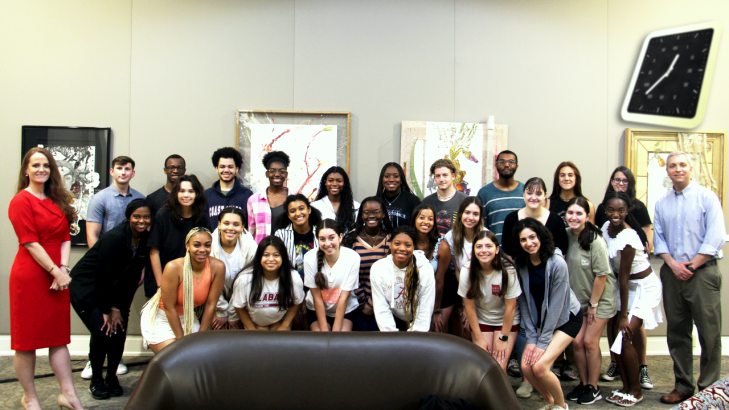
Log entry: 12 h 37 min
